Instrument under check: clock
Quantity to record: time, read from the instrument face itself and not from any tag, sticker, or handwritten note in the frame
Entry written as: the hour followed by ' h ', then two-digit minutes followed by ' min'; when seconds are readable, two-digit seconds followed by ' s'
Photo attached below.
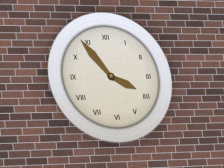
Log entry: 3 h 54 min
